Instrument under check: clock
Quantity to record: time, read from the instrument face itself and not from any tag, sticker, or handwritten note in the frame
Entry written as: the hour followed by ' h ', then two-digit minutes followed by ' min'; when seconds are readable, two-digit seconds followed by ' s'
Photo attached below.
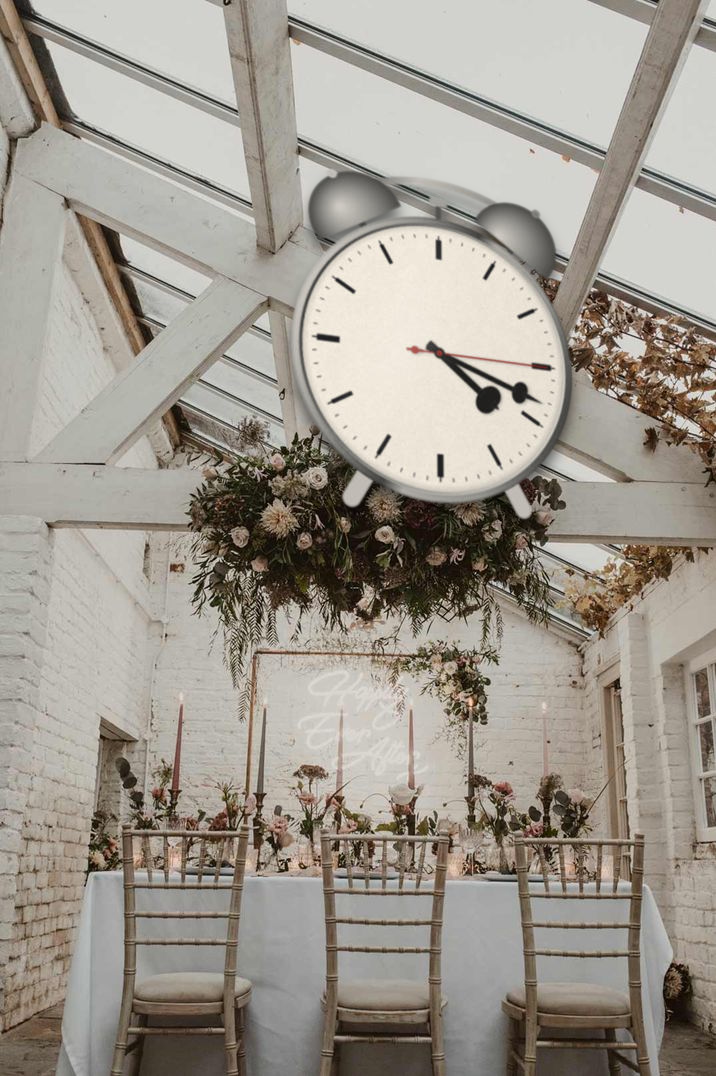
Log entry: 4 h 18 min 15 s
